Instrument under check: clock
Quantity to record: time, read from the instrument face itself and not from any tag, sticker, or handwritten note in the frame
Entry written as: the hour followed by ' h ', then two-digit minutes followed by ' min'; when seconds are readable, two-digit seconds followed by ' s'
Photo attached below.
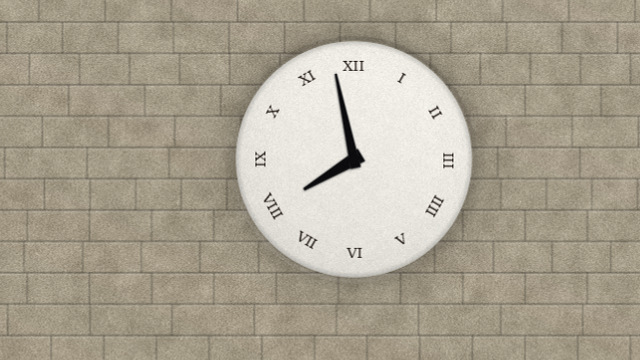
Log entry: 7 h 58 min
